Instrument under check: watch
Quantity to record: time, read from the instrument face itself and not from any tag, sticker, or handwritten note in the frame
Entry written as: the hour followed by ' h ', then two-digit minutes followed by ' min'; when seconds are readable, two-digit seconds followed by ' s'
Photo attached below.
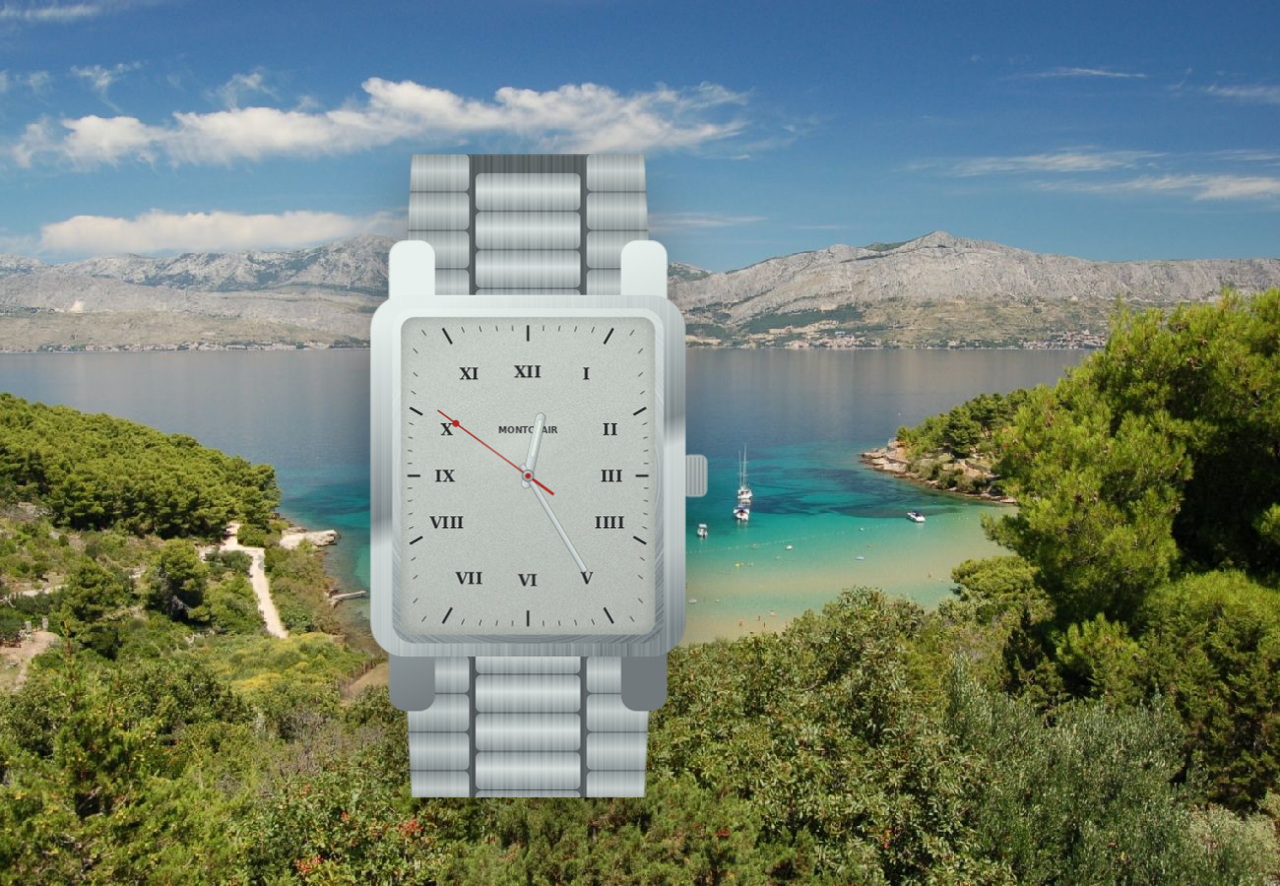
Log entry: 12 h 24 min 51 s
